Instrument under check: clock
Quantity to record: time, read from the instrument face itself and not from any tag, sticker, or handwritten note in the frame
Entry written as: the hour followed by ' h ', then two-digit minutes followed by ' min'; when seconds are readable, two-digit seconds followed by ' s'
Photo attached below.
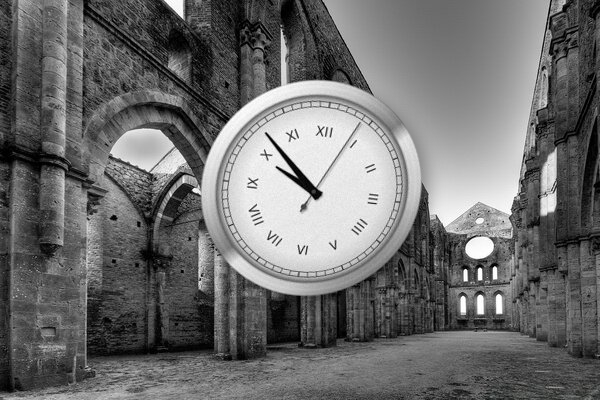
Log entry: 9 h 52 min 04 s
